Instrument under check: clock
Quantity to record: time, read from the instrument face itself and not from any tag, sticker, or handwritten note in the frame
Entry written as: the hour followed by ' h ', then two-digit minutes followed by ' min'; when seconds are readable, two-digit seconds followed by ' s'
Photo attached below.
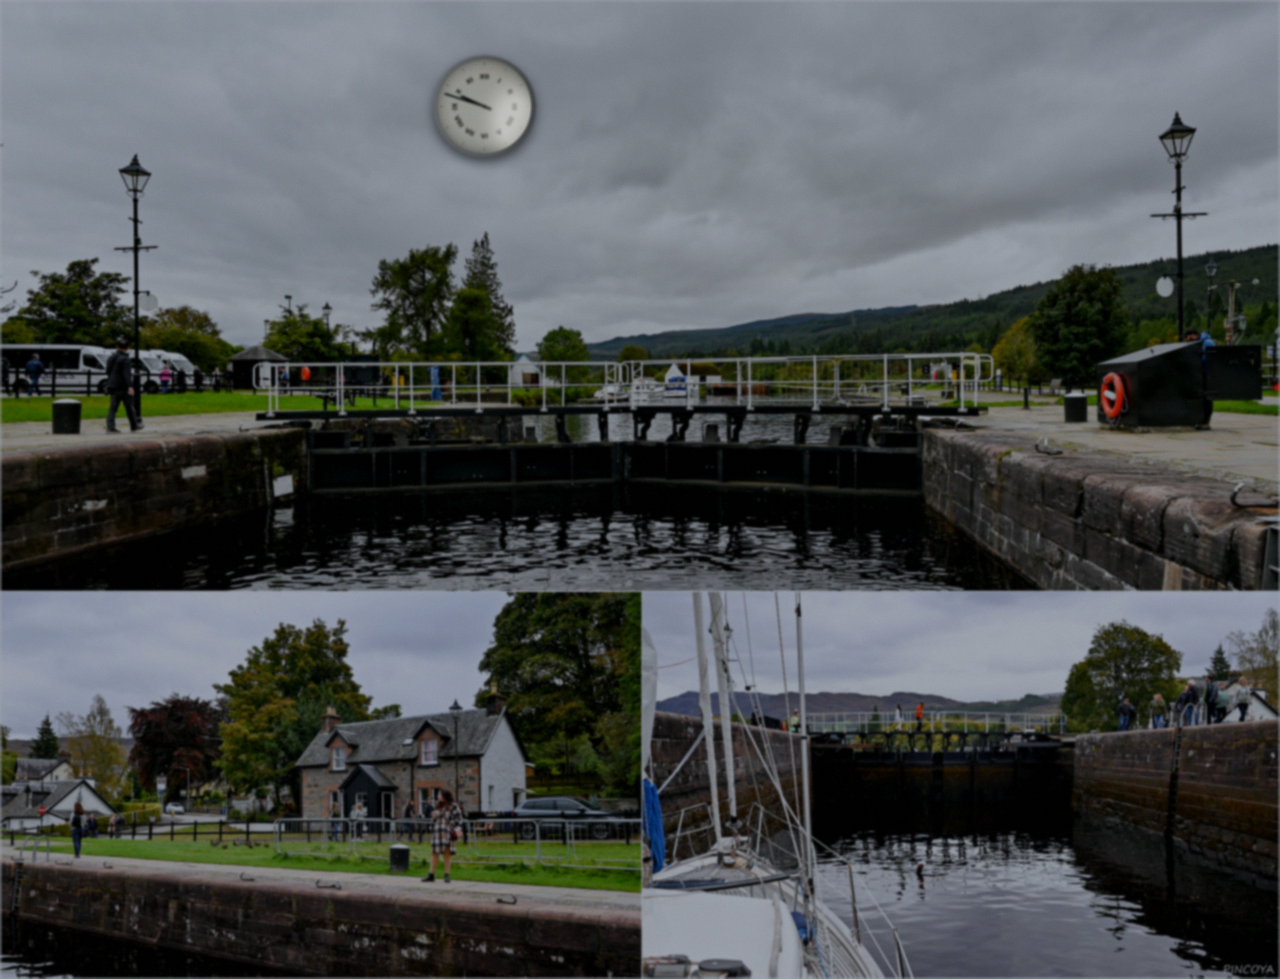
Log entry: 9 h 48 min
